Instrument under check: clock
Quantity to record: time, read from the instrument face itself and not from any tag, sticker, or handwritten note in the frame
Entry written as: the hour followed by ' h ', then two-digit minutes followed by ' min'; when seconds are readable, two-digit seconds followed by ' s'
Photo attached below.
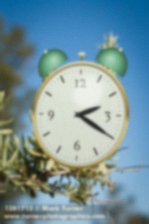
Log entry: 2 h 20 min
